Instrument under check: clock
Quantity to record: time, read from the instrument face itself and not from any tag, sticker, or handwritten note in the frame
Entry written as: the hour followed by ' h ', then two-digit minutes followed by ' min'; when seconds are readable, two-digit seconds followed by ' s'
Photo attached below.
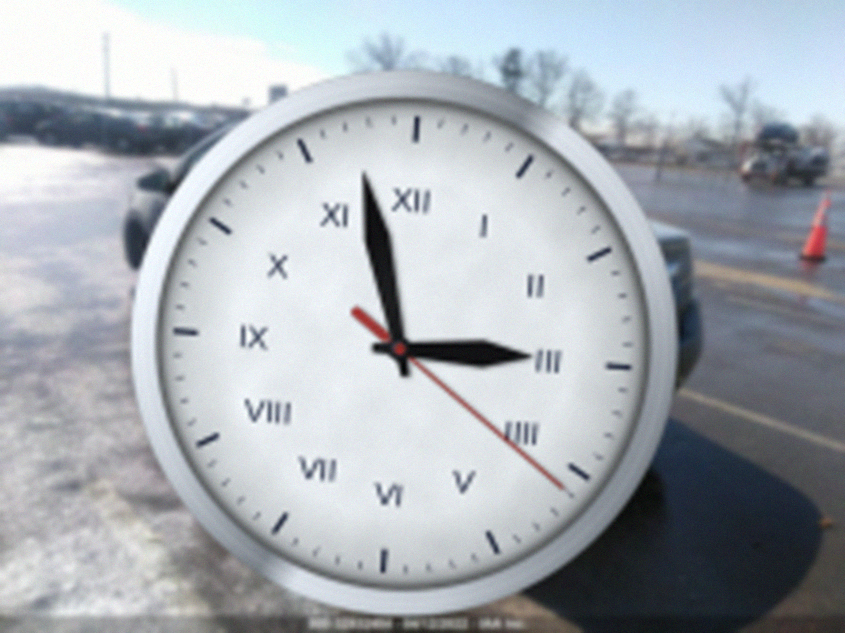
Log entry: 2 h 57 min 21 s
